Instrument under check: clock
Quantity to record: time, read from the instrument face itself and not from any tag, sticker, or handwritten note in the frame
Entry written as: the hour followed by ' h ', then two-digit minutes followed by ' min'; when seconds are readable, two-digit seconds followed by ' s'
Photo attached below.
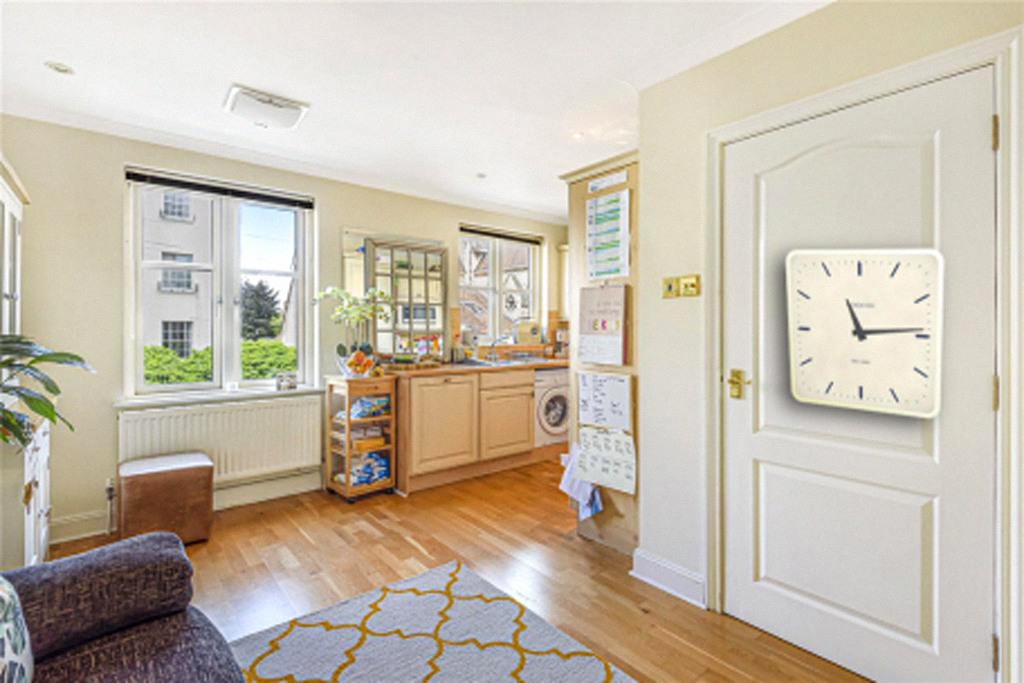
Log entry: 11 h 14 min
